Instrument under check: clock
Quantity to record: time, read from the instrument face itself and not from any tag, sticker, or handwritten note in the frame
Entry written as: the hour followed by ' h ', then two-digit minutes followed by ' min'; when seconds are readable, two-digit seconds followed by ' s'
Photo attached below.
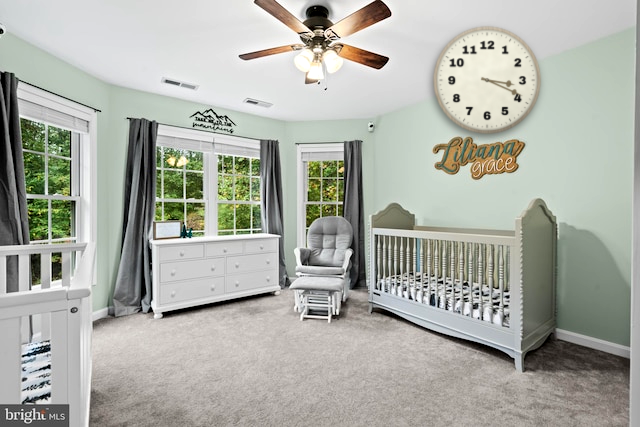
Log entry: 3 h 19 min
